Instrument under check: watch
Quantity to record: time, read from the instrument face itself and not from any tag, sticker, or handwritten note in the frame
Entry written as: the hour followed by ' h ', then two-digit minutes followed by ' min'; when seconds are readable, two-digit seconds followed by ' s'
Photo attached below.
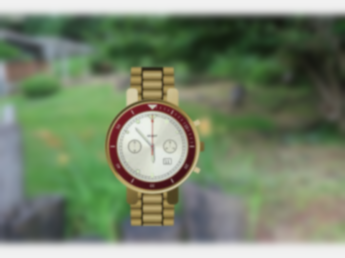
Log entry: 5 h 53 min
